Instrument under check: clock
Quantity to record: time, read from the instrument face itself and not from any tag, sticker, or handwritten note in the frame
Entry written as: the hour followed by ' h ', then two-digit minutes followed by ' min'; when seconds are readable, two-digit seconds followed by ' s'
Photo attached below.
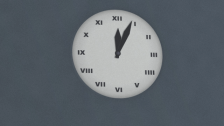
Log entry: 12 h 04 min
